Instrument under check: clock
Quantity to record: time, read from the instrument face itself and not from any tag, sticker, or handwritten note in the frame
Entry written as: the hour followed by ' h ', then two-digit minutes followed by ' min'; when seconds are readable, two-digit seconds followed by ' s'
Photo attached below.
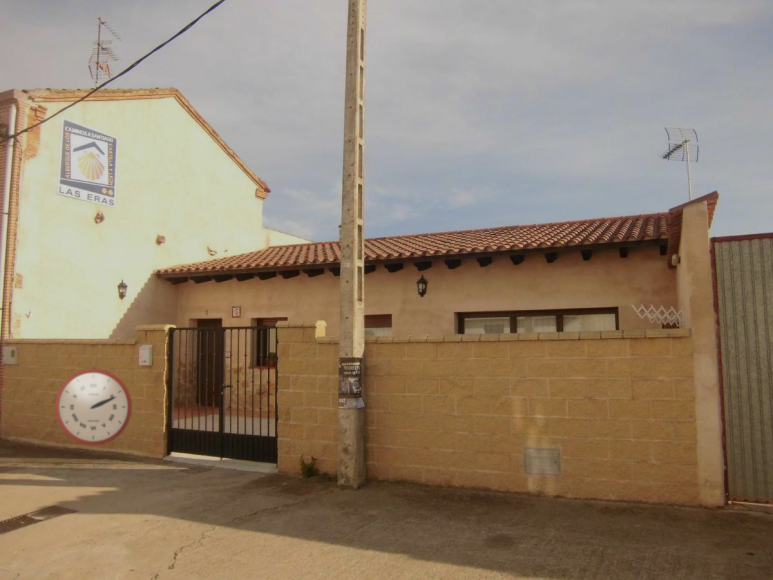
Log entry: 2 h 11 min
